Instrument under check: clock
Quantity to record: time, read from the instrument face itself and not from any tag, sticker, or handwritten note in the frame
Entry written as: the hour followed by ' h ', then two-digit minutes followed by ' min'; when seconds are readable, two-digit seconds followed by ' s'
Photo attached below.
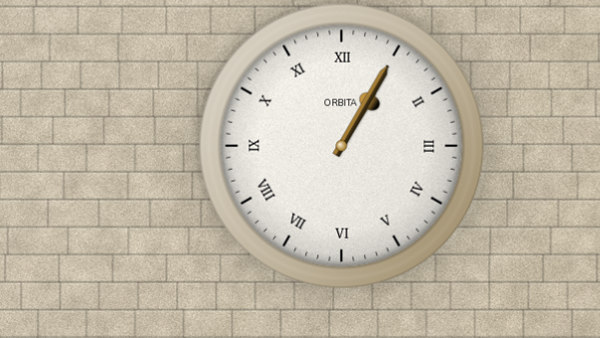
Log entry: 1 h 05 min
